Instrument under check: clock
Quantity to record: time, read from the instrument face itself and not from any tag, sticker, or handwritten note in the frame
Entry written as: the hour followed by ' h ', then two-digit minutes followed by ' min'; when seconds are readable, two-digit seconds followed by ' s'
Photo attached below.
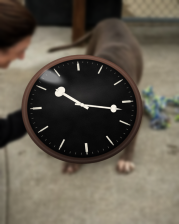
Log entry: 10 h 17 min
